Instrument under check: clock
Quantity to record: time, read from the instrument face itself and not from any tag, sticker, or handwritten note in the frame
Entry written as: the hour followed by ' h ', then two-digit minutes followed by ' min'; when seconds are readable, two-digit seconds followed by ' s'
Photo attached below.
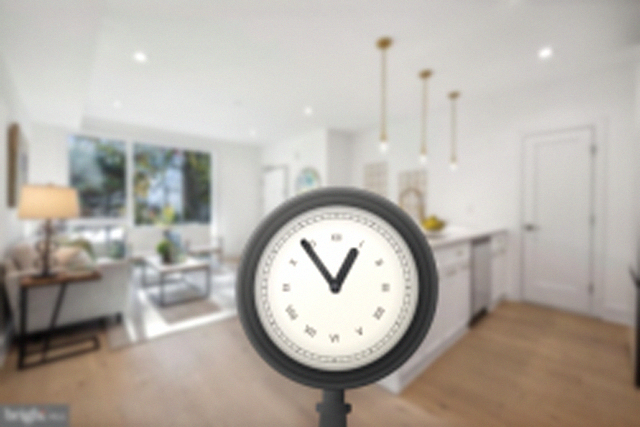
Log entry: 12 h 54 min
